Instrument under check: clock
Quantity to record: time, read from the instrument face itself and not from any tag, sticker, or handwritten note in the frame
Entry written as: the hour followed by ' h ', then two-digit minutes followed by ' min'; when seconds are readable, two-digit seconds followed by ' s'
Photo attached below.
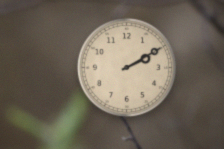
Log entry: 2 h 10 min
